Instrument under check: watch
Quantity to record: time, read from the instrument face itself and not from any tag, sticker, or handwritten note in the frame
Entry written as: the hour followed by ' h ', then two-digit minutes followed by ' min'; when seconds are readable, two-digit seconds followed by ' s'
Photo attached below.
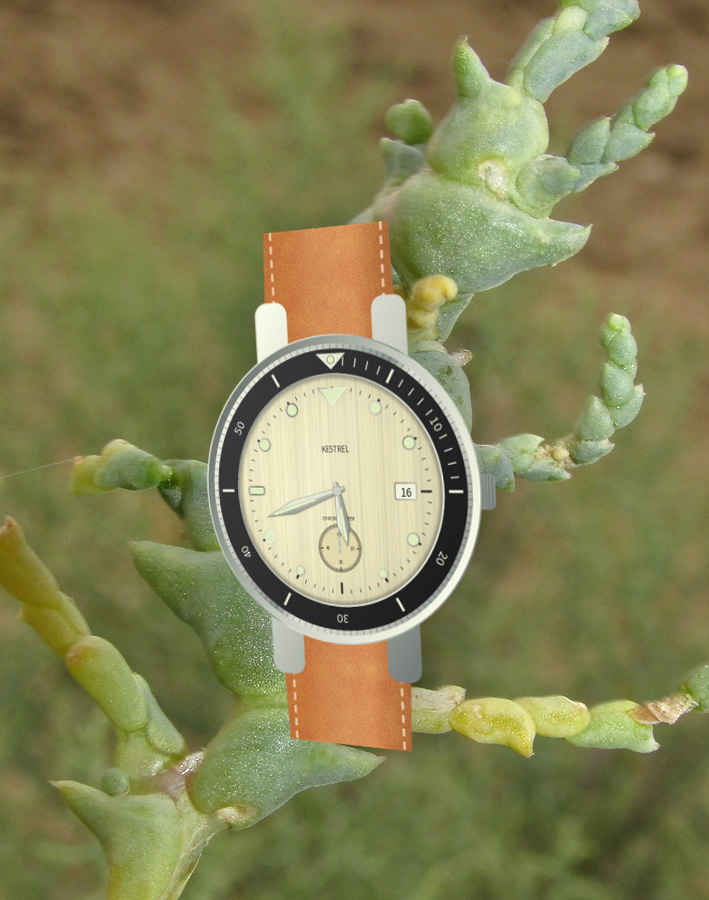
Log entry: 5 h 42 min
